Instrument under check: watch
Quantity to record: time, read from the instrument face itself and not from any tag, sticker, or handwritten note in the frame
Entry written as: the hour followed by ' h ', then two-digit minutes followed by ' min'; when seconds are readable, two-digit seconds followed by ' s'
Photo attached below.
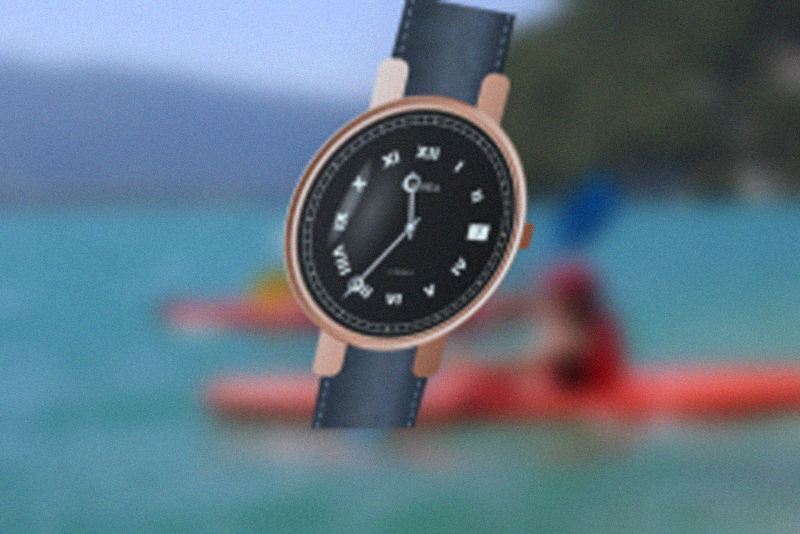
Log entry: 11 h 36 min
